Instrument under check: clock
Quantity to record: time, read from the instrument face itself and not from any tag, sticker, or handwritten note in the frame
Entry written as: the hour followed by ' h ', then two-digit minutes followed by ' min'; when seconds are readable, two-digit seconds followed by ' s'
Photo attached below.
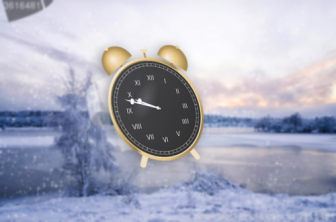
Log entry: 9 h 48 min
